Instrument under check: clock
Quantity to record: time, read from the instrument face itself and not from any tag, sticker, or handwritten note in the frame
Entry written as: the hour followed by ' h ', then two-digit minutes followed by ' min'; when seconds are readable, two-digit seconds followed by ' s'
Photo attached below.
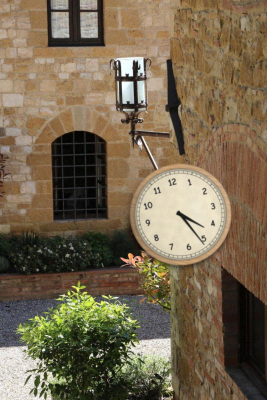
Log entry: 4 h 26 min
